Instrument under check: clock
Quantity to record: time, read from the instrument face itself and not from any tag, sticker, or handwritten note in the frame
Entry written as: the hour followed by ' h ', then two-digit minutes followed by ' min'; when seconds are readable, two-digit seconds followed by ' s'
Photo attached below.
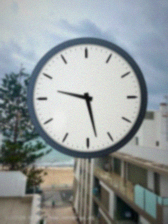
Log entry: 9 h 28 min
